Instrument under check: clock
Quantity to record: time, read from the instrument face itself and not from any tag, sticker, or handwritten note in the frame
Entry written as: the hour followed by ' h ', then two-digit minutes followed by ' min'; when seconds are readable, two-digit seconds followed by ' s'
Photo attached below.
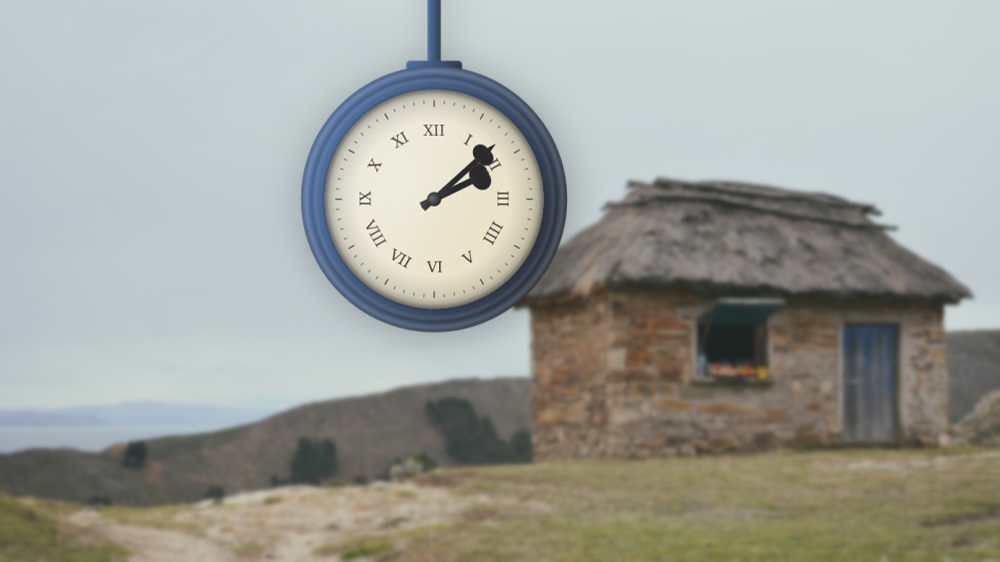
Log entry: 2 h 08 min
